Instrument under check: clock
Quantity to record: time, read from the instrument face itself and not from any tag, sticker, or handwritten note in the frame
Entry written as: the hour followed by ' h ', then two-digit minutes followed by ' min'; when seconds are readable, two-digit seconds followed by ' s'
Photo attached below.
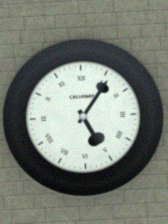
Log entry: 5 h 06 min
